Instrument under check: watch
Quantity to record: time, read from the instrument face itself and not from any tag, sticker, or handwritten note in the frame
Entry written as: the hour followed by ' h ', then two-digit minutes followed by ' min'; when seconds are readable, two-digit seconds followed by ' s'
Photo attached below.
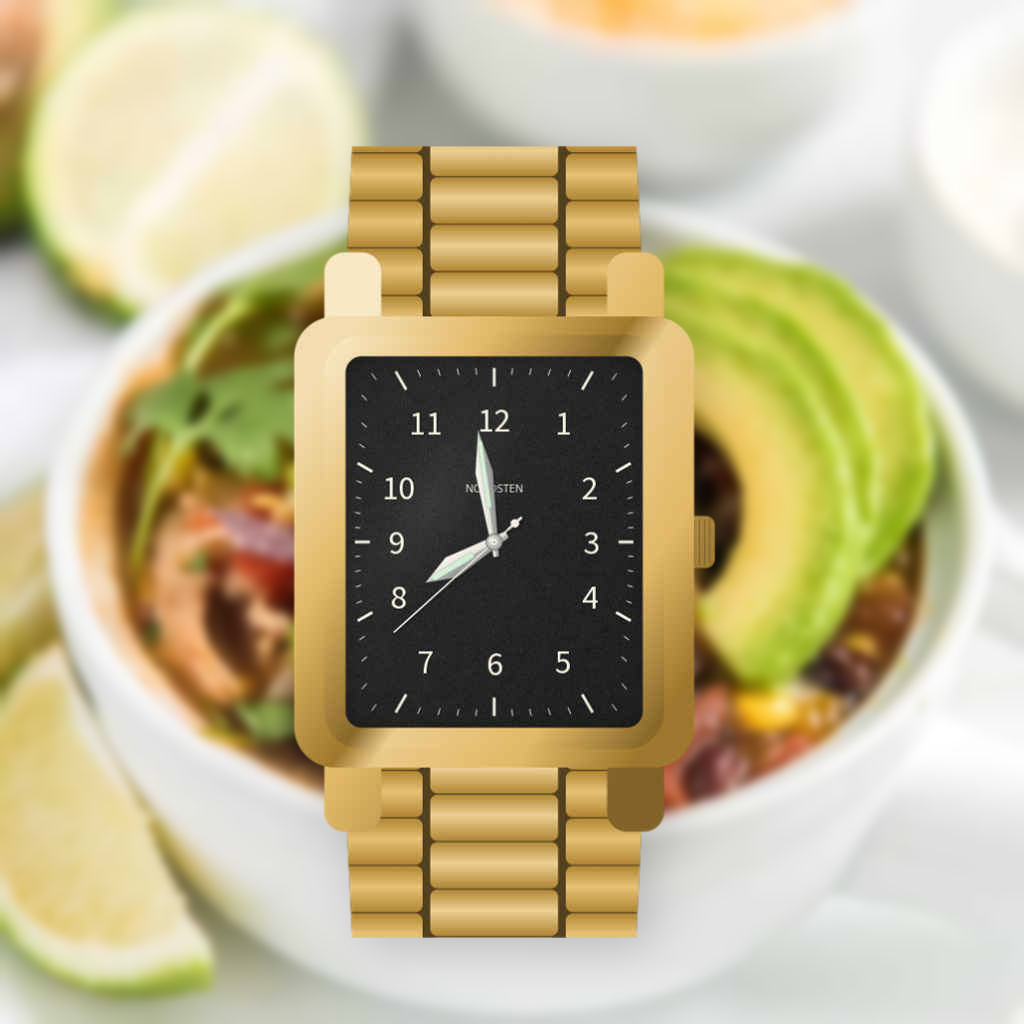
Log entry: 7 h 58 min 38 s
